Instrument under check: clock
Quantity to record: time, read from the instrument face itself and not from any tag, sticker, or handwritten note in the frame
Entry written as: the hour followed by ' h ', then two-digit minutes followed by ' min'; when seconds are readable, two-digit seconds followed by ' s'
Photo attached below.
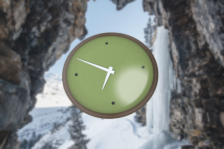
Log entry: 6 h 50 min
